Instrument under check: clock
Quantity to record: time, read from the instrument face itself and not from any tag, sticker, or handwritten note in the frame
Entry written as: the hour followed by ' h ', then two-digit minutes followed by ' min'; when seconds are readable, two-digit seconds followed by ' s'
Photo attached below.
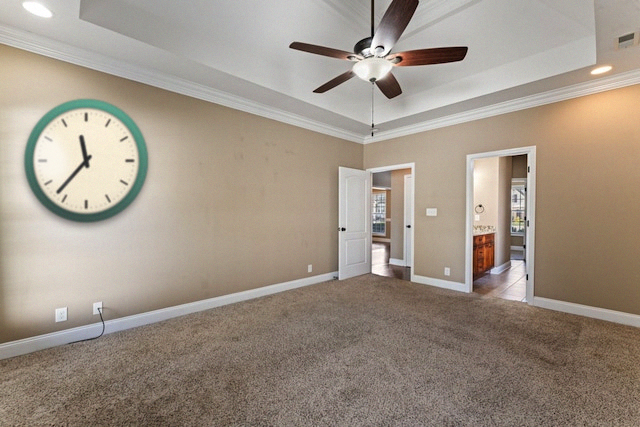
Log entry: 11 h 37 min
